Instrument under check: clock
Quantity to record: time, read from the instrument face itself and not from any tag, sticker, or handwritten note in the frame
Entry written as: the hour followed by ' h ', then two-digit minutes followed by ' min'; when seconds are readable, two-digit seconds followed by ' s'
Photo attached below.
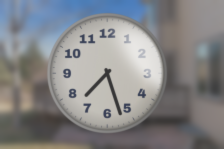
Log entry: 7 h 27 min
